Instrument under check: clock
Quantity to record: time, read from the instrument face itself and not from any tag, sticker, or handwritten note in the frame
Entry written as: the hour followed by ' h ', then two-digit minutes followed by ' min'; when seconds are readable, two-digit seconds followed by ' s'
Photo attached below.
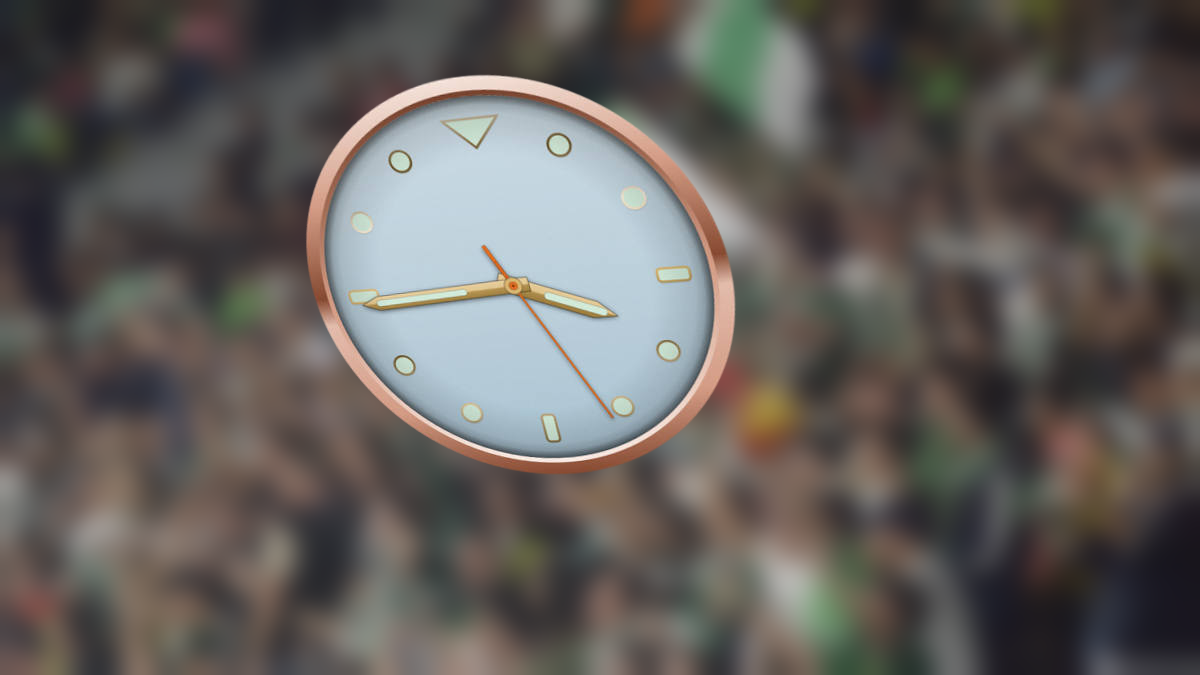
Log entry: 3 h 44 min 26 s
